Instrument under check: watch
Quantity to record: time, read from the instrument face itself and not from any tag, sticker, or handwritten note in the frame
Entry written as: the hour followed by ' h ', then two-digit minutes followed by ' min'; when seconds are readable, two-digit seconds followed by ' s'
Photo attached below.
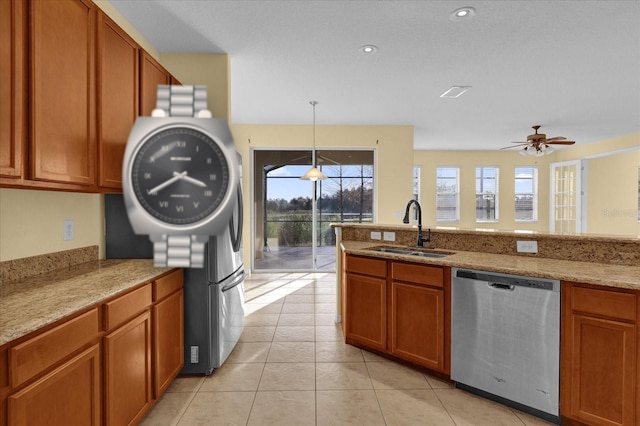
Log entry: 3 h 40 min
